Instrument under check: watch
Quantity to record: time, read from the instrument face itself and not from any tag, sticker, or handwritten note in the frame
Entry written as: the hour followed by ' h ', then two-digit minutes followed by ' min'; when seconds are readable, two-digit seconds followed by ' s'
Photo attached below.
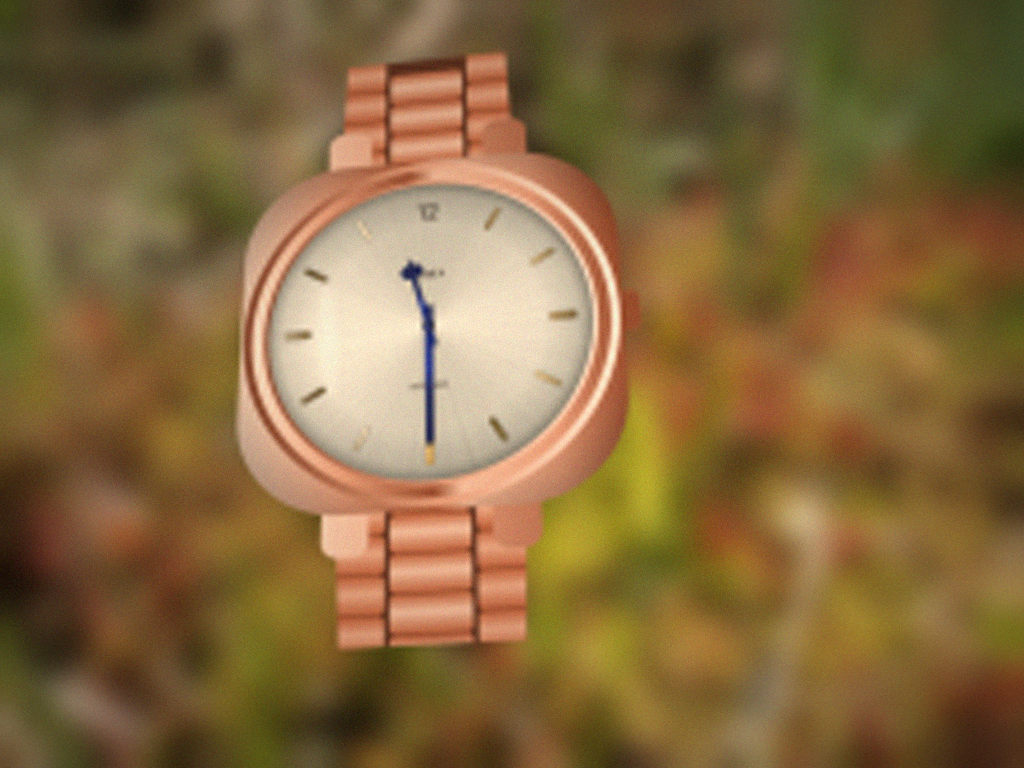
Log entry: 11 h 30 min
